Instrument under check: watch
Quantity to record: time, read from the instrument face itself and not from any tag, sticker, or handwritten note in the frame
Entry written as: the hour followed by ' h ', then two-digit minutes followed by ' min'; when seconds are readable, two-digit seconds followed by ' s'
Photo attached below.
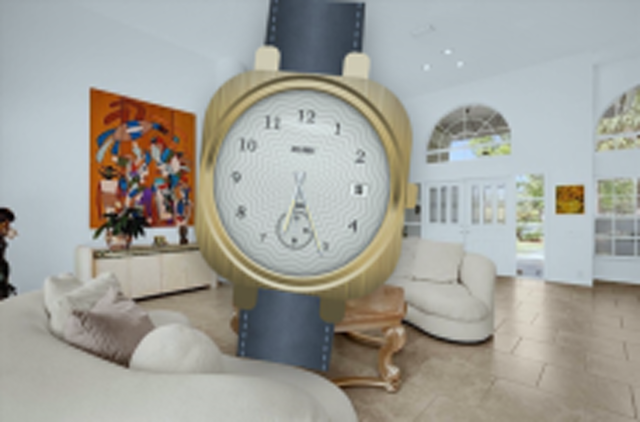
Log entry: 6 h 26 min
